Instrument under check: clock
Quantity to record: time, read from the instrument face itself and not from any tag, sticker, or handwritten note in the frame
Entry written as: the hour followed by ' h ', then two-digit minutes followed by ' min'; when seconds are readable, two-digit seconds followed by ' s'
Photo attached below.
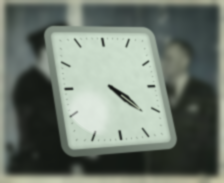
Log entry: 4 h 22 min
